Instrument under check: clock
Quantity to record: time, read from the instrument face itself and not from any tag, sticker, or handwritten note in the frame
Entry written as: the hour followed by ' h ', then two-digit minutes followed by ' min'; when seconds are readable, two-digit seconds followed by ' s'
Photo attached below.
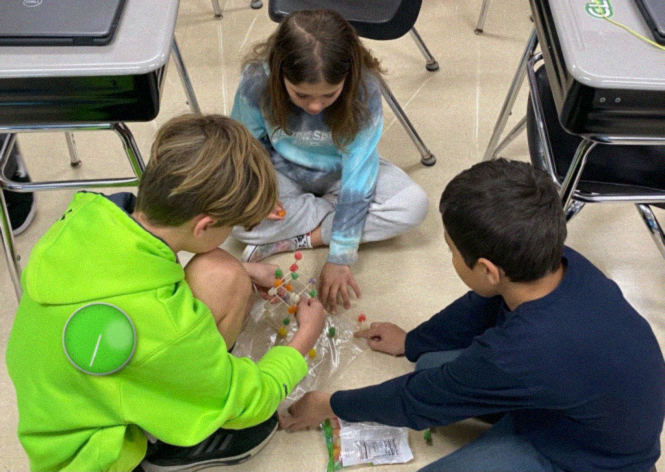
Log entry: 6 h 33 min
